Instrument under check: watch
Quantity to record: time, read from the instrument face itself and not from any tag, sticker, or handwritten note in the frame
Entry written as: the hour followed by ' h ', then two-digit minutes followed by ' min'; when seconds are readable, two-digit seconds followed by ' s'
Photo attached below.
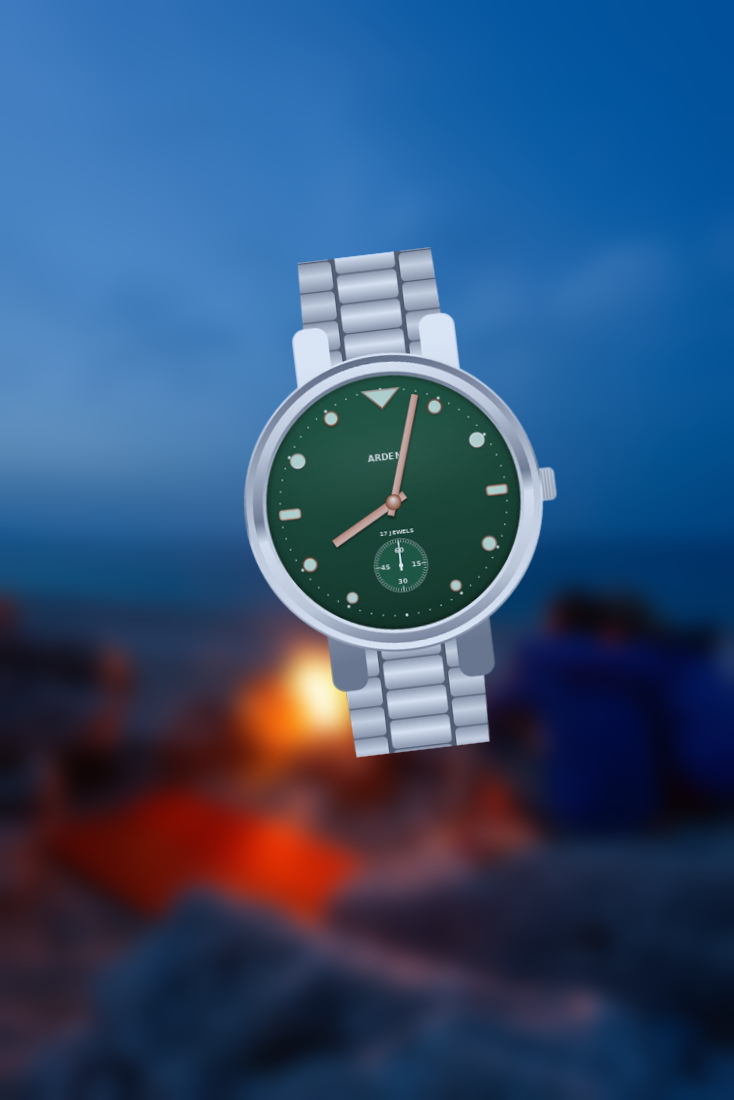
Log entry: 8 h 03 min
